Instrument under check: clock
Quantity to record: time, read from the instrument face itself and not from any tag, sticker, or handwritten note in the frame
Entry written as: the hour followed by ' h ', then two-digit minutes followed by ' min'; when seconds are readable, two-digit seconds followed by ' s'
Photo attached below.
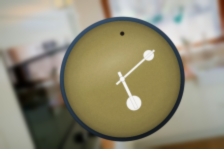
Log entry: 5 h 08 min
